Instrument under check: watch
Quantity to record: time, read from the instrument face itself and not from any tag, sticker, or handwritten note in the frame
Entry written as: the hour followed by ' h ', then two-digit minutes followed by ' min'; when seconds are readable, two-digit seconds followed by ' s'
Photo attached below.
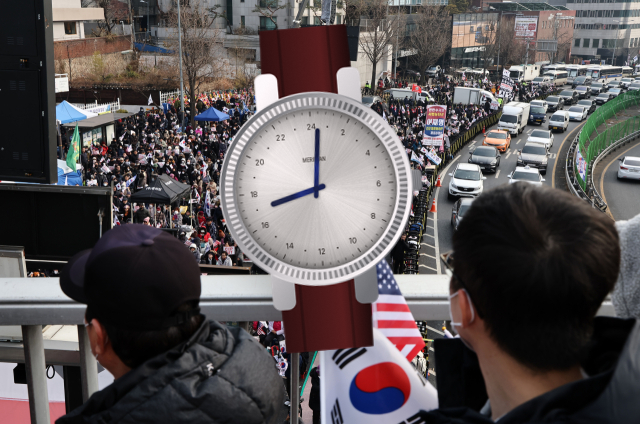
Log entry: 17 h 01 min
